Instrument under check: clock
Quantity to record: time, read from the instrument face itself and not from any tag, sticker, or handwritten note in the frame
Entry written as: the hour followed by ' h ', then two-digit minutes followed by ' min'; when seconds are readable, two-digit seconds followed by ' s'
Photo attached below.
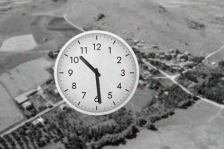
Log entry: 10 h 29 min
